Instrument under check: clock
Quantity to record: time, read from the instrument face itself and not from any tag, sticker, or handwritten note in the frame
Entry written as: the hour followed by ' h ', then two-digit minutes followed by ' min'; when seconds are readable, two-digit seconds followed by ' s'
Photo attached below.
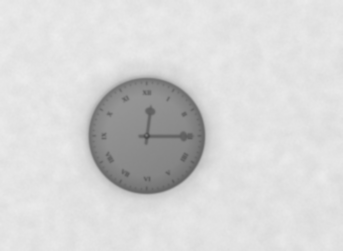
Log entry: 12 h 15 min
